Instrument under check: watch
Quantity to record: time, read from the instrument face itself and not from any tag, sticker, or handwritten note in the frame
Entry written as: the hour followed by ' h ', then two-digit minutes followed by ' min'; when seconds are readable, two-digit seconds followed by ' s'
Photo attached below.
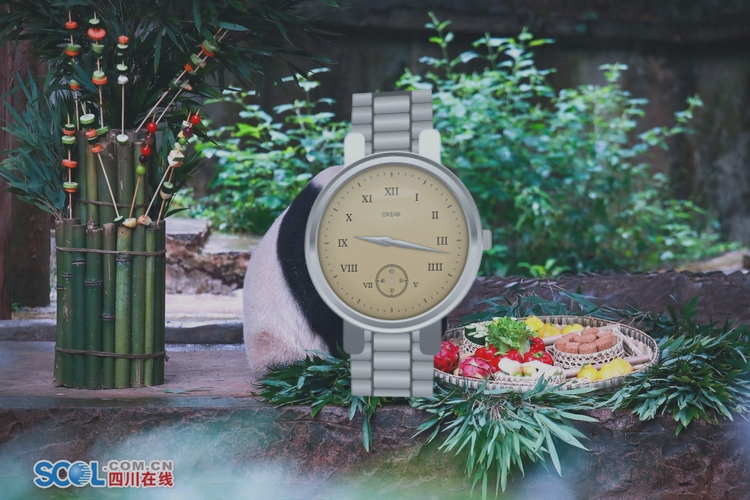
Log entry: 9 h 17 min
